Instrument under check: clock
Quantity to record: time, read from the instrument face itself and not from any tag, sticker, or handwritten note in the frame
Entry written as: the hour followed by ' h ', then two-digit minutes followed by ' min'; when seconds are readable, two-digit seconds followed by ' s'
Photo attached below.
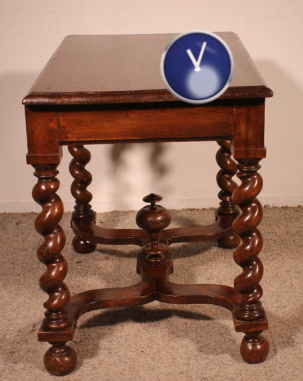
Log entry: 11 h 03 min
